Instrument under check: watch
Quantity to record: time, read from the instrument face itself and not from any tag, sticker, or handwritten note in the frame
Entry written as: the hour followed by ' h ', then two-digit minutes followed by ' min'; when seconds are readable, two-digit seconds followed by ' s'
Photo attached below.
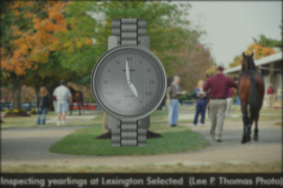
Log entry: 4 h 59 min
